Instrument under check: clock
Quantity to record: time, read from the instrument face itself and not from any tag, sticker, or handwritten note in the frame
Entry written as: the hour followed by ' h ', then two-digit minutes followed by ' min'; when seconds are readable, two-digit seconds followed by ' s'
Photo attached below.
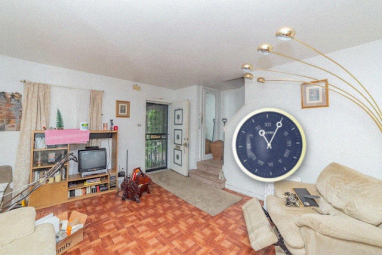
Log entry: 11 h 05 min
